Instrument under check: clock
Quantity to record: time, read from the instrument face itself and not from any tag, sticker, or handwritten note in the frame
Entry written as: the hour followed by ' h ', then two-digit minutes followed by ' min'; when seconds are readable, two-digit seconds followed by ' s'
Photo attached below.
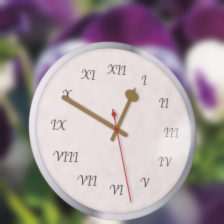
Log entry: 12 h 49 min 28 s
